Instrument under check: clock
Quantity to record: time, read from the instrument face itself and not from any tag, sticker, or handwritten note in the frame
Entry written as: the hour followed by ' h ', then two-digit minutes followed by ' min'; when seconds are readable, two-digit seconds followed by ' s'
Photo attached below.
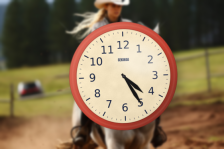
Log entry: 4 h 25 min
